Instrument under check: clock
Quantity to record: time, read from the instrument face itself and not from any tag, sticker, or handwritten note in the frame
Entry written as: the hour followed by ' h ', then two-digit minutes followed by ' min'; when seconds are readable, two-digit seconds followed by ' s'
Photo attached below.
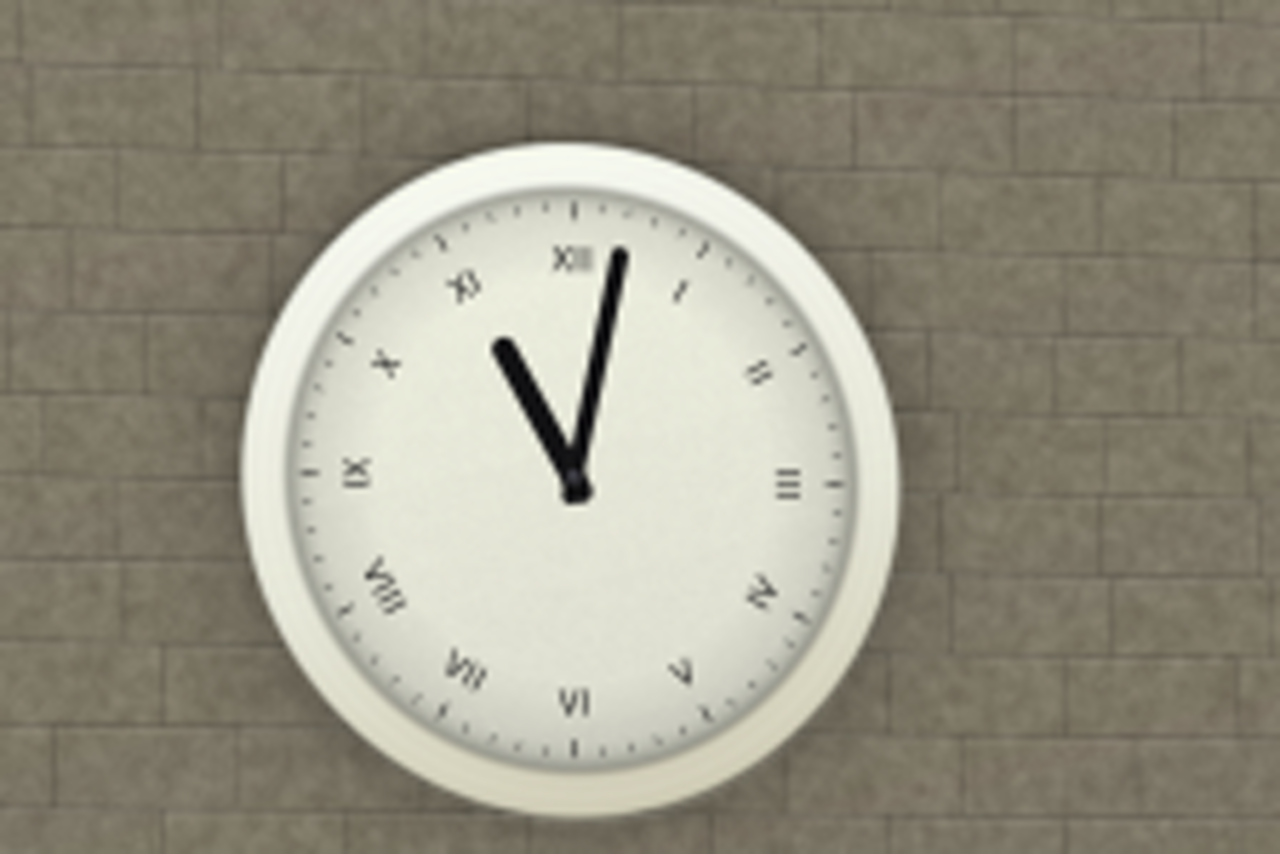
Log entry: 11 h 02 min
